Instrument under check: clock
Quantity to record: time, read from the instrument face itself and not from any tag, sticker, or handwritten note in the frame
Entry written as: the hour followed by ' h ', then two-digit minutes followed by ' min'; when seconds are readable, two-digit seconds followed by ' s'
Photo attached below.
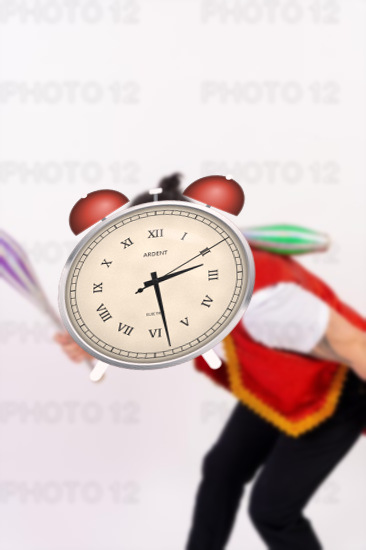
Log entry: 2 h 28 min 10 s
